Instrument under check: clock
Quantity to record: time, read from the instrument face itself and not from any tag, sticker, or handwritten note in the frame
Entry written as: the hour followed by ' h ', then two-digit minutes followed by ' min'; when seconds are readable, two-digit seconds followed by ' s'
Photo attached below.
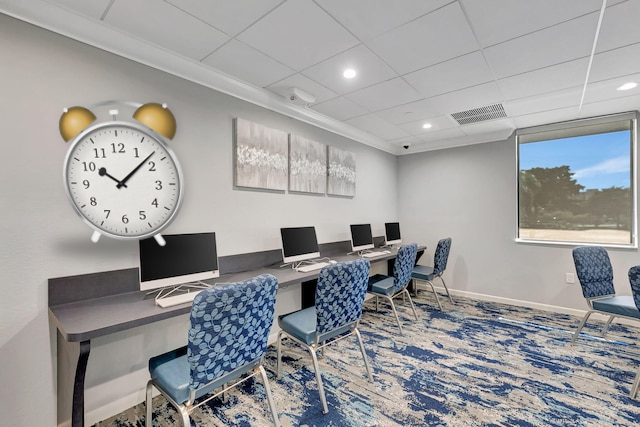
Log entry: 10 h 08 min
